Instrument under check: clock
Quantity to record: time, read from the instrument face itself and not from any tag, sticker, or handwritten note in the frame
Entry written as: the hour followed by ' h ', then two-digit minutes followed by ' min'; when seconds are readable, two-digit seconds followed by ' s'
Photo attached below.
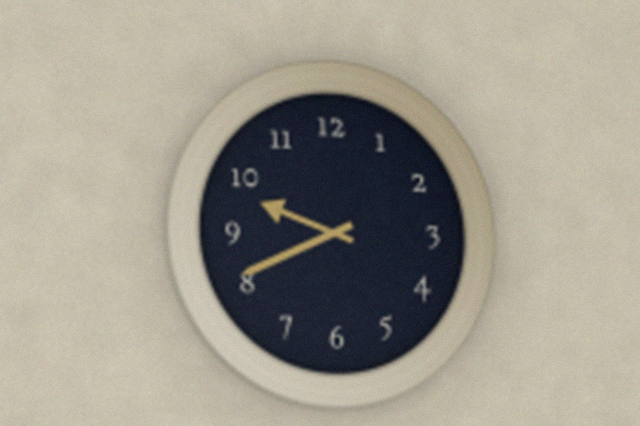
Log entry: 9 h 41 min
